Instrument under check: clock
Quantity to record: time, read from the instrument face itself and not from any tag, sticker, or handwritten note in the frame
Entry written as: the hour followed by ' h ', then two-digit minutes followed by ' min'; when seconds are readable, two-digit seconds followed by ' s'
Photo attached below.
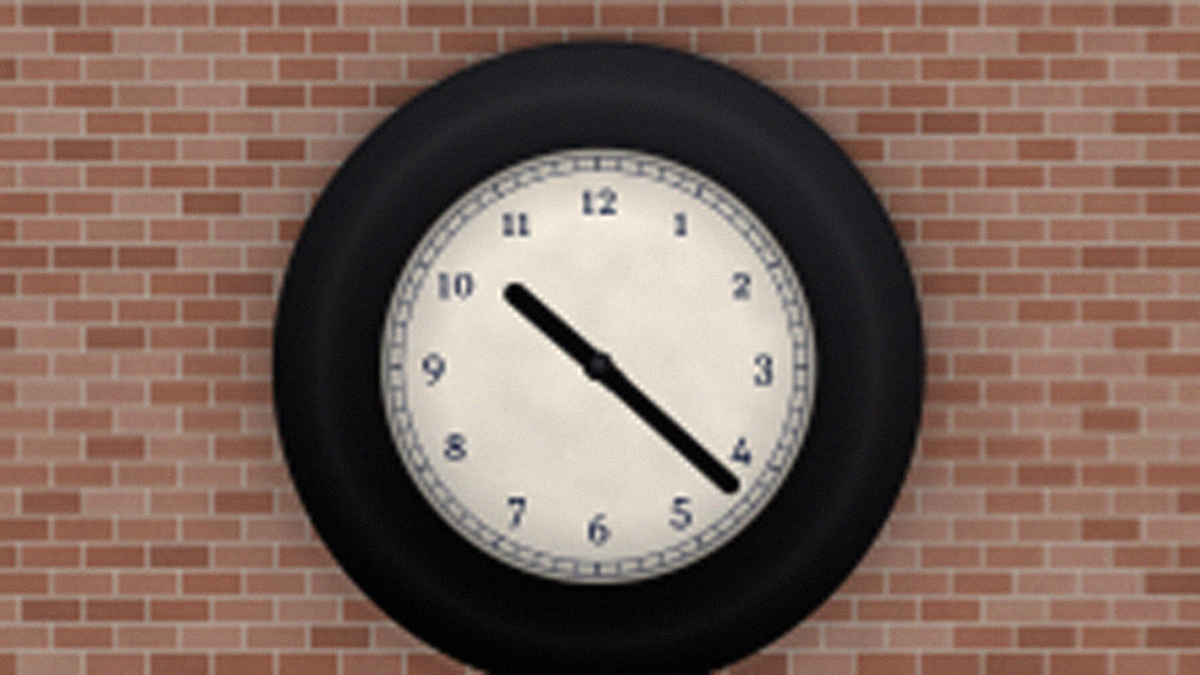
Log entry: 10 h 22 min
